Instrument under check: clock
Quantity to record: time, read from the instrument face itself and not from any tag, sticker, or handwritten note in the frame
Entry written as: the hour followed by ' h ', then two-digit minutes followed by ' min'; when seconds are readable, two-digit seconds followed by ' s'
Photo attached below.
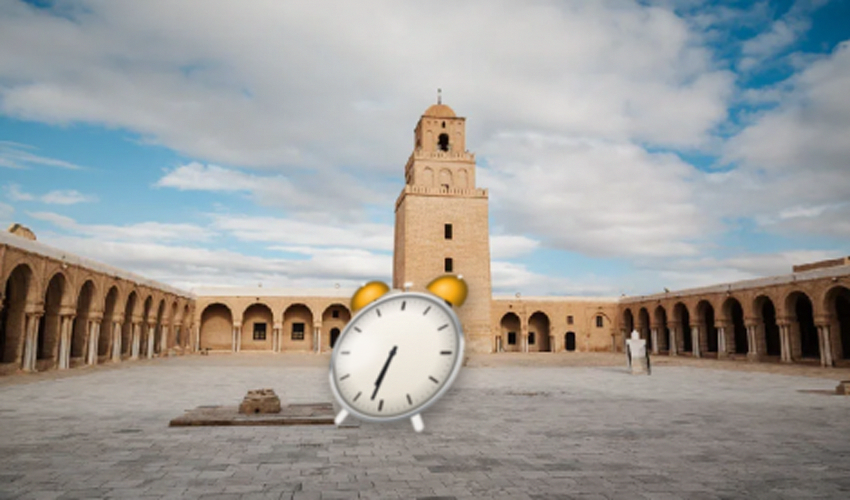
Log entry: 6 h 32 min
